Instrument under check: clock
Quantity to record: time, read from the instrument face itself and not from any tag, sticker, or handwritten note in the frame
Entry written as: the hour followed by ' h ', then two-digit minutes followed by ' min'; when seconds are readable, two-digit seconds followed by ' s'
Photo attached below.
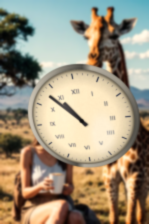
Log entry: 10 h 53 min
